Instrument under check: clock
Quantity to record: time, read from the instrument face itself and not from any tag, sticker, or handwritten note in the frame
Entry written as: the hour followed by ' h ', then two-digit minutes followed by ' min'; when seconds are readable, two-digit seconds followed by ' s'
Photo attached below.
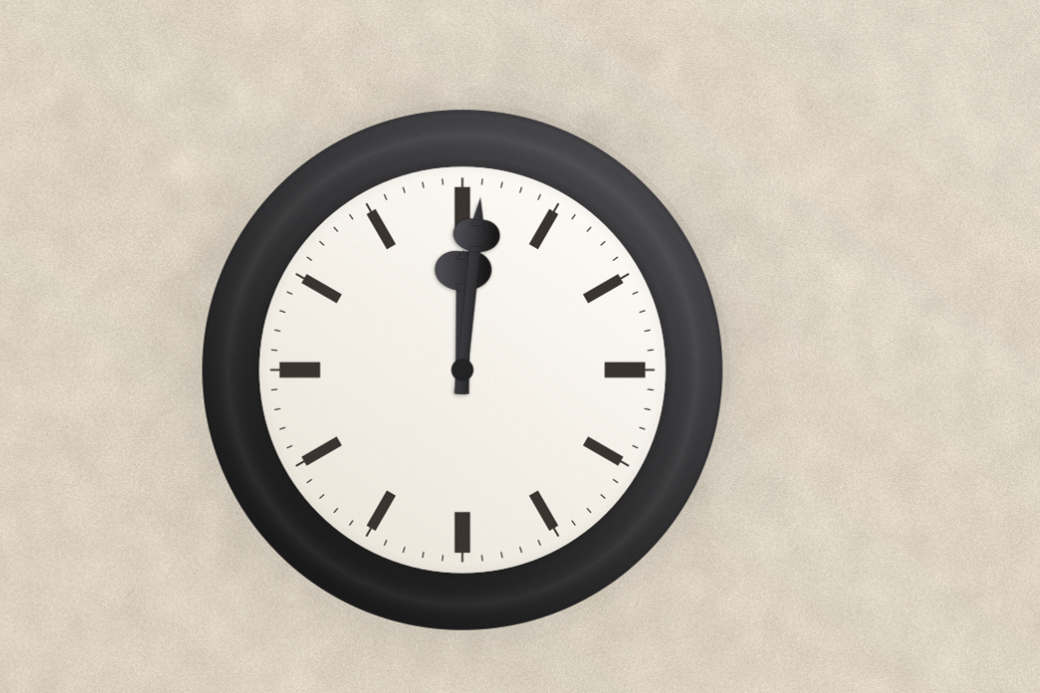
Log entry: 12 h 01 min
